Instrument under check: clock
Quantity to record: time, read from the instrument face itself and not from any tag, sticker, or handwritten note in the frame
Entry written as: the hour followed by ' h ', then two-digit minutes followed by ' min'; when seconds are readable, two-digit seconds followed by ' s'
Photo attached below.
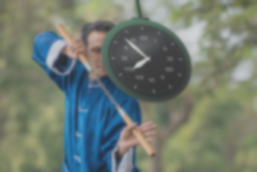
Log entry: 7 h 53 min
